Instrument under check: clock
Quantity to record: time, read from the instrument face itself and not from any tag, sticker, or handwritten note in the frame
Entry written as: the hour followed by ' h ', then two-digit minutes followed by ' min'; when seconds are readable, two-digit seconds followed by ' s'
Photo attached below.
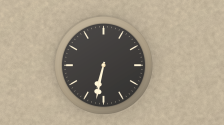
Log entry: 6 h 32 min
